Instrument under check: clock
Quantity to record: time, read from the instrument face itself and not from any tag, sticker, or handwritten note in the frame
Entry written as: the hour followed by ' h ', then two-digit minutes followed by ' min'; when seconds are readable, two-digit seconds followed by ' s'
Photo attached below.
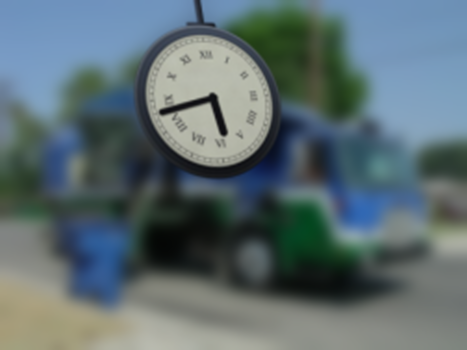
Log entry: 5 h 43 min
